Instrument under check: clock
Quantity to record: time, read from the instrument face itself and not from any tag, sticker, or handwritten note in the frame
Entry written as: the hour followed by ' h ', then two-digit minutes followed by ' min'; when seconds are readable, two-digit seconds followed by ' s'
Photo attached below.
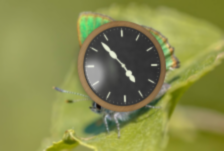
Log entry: 4 h 53 min
